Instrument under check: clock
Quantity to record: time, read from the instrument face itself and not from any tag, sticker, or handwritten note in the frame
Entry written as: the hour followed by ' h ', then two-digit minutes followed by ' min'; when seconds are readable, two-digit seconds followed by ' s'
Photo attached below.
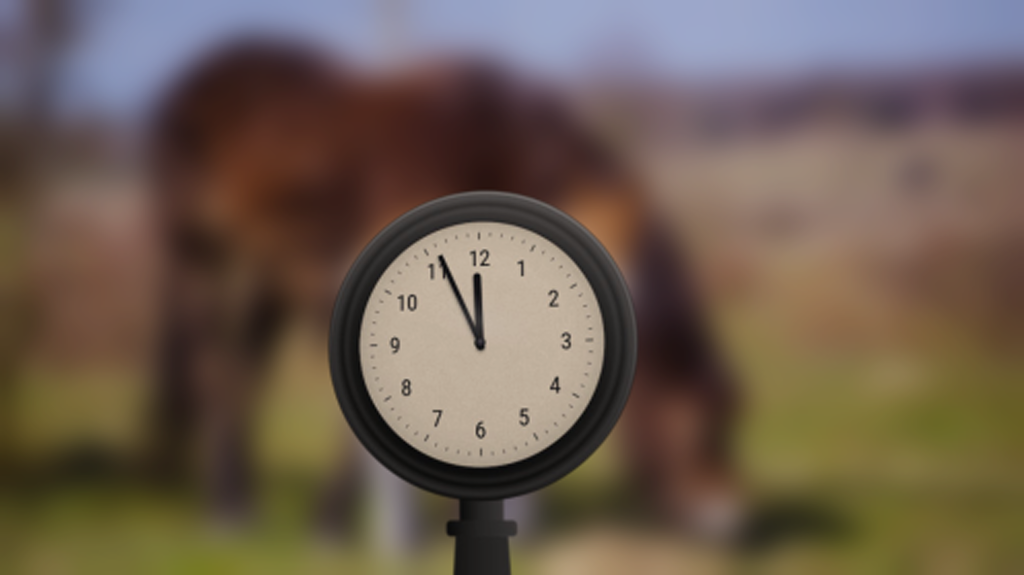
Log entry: 11 h 56 min
